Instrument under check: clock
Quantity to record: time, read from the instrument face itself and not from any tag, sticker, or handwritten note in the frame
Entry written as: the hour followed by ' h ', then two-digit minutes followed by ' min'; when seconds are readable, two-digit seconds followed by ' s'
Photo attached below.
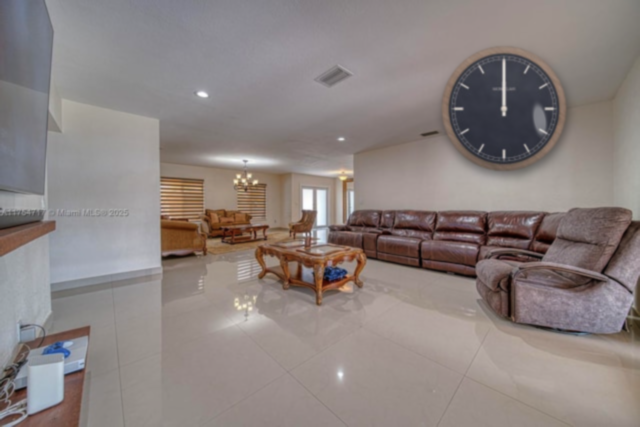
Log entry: 12 h 00 min
